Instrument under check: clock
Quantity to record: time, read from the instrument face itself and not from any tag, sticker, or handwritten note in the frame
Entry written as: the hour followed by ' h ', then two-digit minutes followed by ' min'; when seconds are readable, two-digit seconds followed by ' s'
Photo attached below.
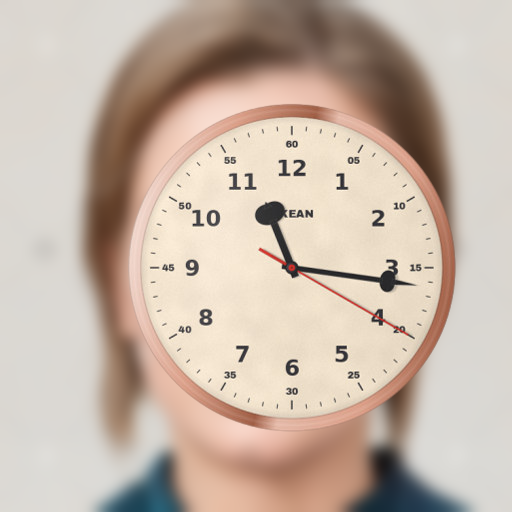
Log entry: 11 h 16 min 20 s
